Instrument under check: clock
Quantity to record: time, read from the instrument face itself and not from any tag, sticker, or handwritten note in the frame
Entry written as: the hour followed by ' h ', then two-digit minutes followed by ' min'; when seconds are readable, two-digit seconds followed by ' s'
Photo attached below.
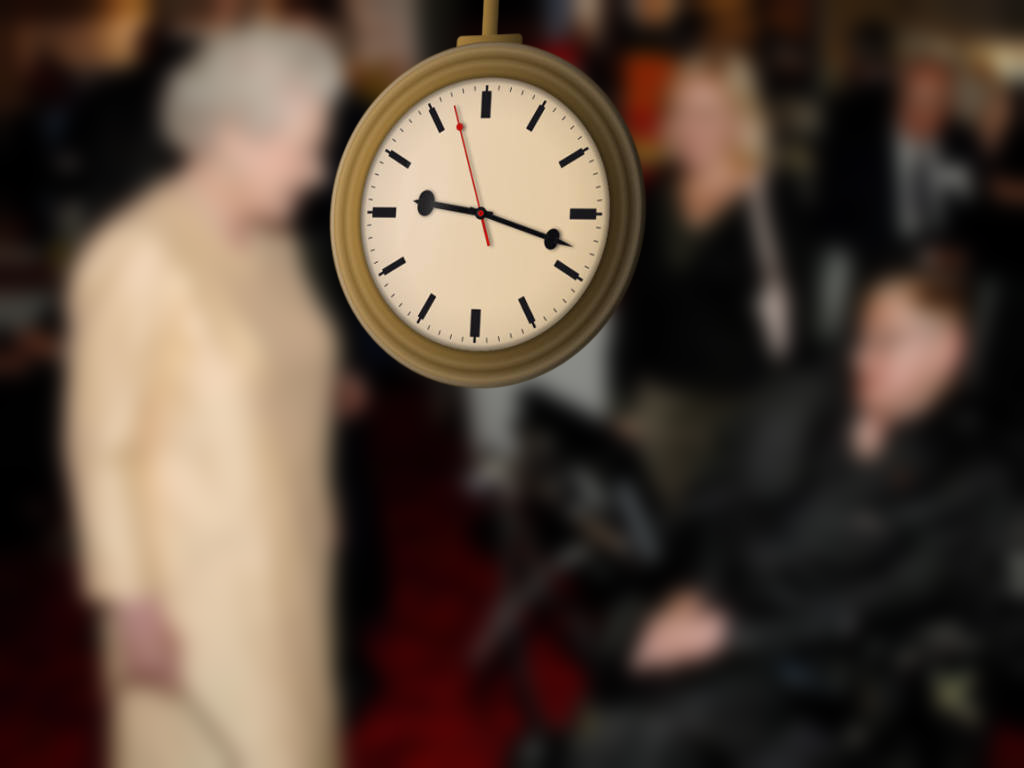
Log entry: 9 h 17 min 57 s
